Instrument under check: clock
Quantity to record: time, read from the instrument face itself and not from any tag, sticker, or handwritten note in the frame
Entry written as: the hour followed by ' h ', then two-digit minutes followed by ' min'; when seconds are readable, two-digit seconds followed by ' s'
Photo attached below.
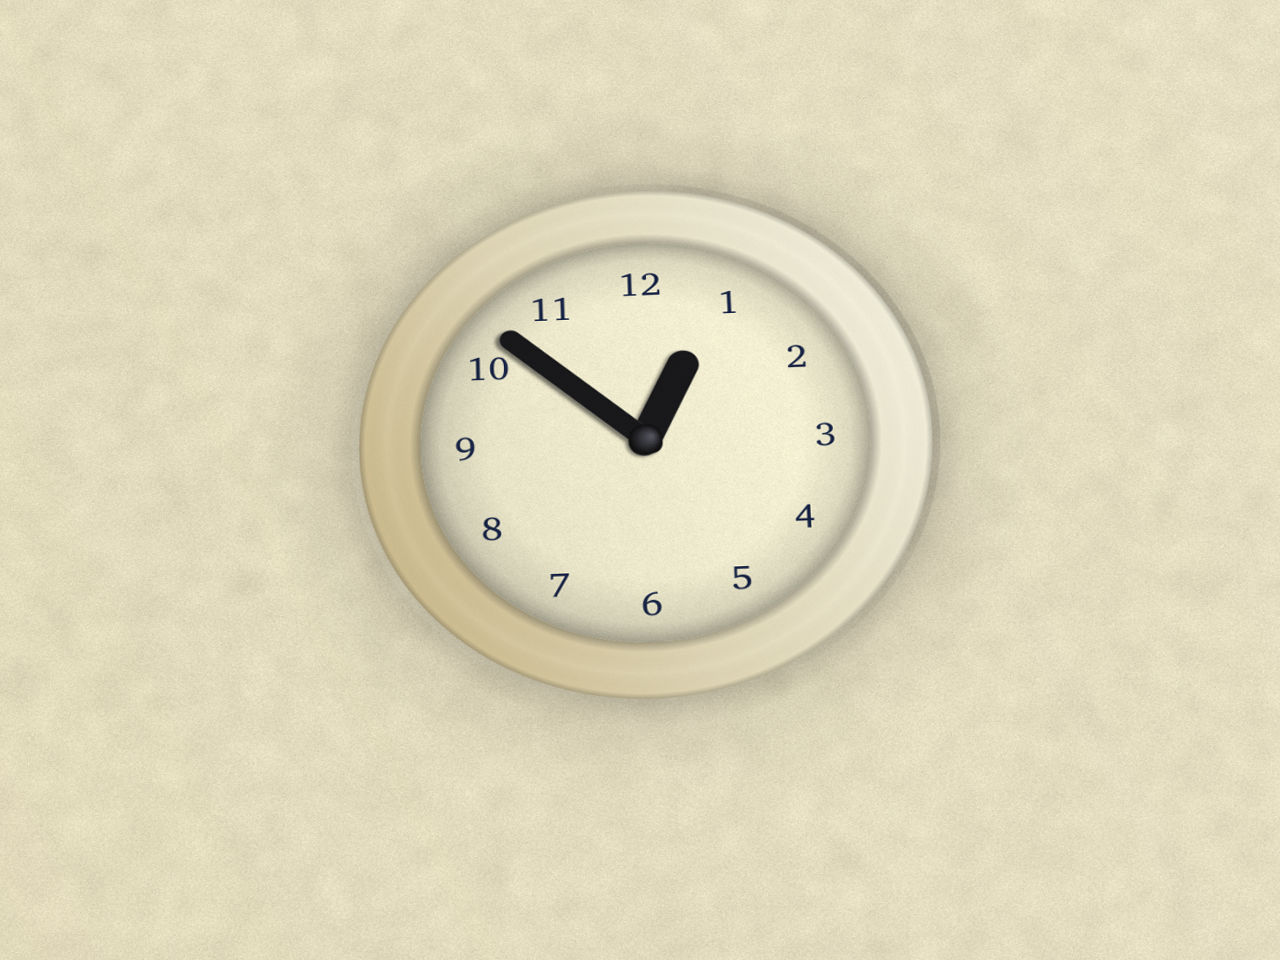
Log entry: 12 h 52 min
